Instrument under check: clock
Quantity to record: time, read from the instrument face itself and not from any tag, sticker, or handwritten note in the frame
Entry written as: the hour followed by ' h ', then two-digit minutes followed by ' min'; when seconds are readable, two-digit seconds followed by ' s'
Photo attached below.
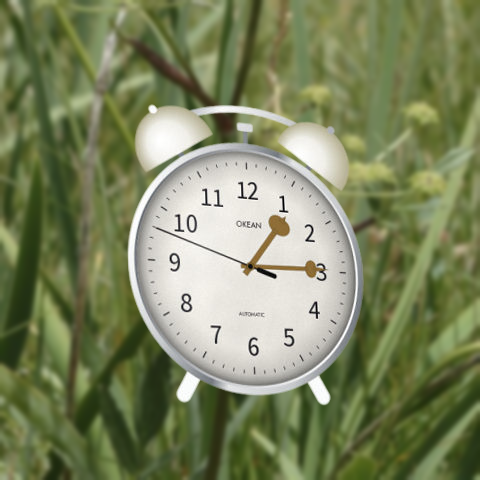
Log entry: 1 h 14 min 48 s
